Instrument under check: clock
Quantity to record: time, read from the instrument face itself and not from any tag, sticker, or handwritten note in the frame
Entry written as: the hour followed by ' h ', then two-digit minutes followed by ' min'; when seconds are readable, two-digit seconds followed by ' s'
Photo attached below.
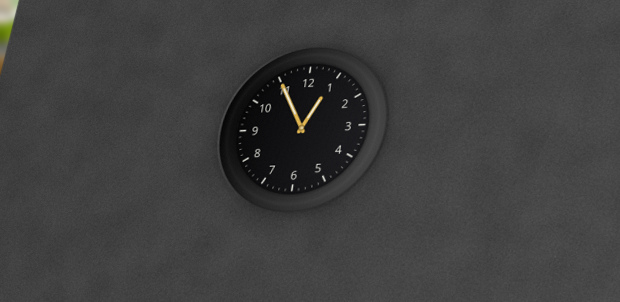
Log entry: 12 h 55 min
